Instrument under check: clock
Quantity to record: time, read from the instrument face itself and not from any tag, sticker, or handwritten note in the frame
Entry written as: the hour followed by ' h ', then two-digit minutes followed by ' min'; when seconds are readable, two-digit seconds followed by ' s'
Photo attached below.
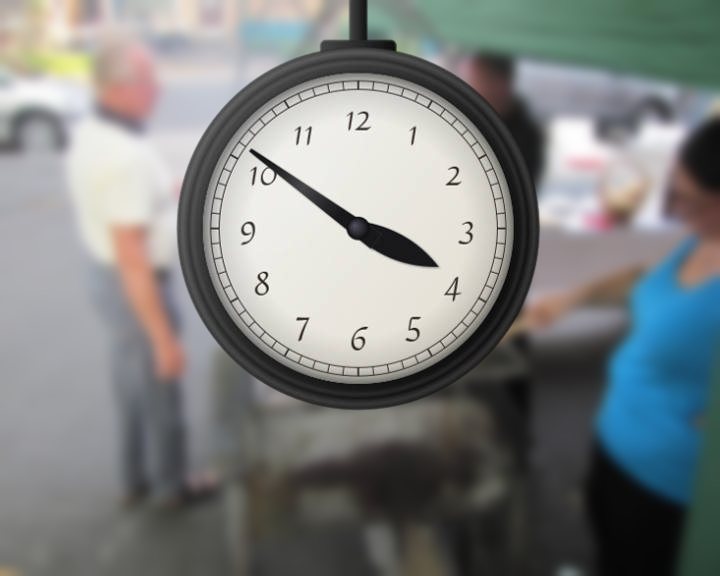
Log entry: 3 h 51 min
